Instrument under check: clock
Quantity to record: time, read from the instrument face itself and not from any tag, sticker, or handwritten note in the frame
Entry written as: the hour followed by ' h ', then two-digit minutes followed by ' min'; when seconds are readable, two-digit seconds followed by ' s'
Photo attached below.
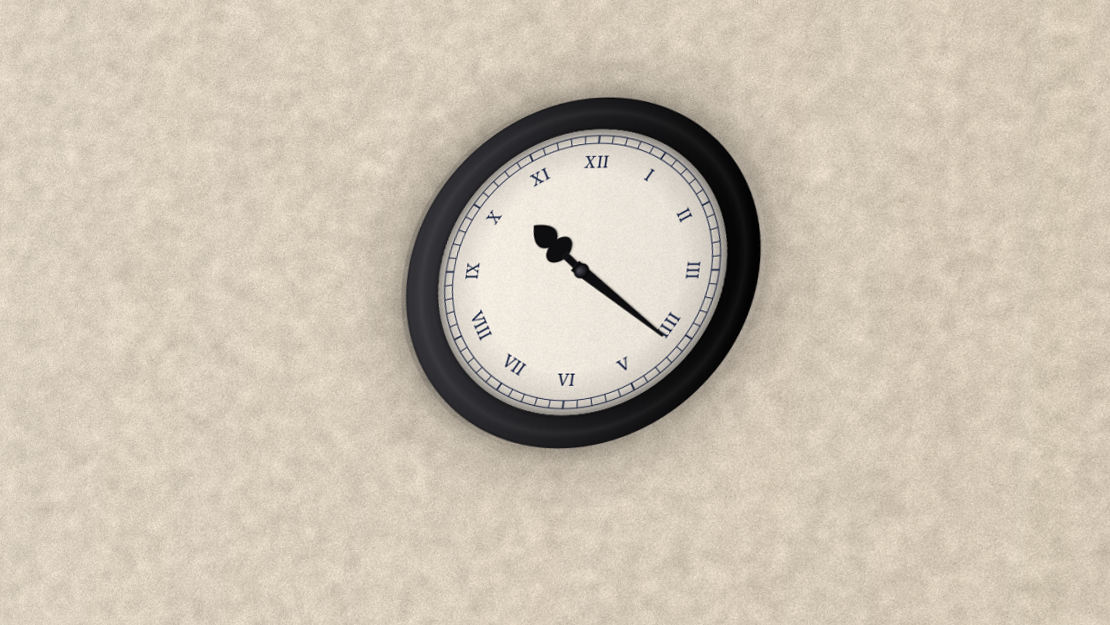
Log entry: 10 h 21 min
